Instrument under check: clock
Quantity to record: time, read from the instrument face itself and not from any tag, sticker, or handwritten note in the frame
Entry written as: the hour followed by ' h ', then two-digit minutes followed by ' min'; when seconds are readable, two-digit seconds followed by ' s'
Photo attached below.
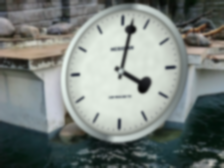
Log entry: 4 h 02 min
